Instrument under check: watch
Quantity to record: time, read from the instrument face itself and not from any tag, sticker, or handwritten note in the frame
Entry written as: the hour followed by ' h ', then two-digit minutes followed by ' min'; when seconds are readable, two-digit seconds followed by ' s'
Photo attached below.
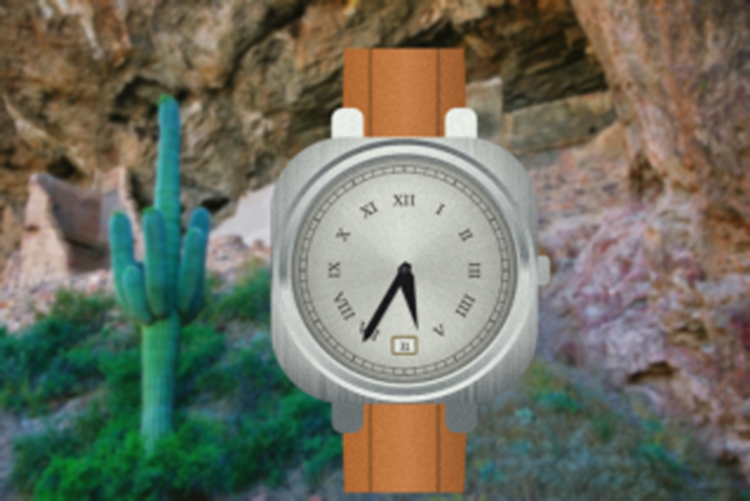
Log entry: 5 h 35 min
